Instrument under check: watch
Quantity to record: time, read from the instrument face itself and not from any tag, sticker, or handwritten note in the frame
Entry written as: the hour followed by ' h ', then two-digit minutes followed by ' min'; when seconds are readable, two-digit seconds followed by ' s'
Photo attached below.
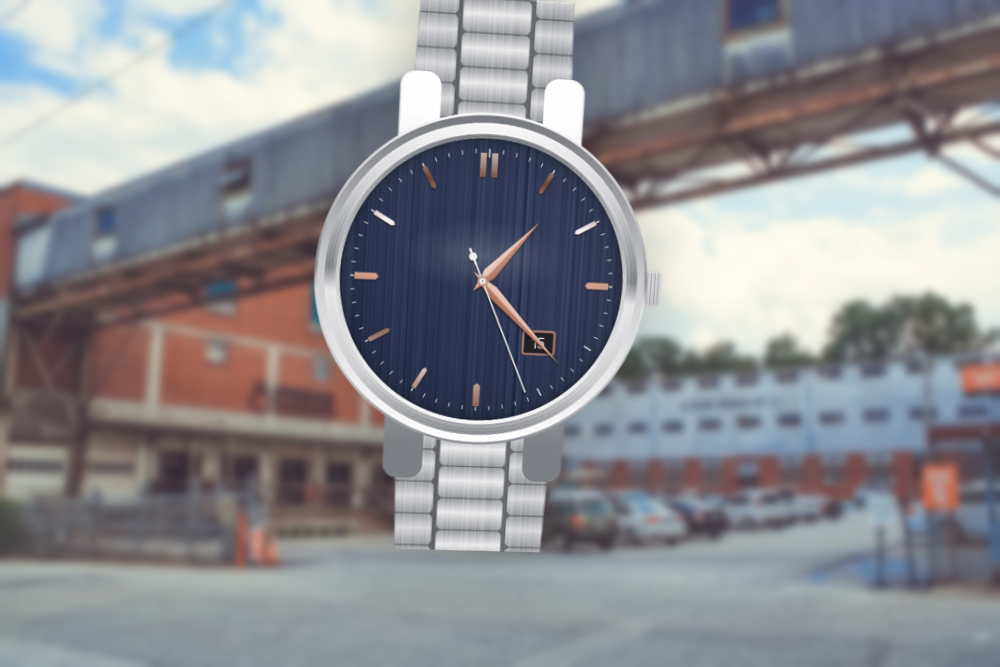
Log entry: 1 h 22 min 26 s
